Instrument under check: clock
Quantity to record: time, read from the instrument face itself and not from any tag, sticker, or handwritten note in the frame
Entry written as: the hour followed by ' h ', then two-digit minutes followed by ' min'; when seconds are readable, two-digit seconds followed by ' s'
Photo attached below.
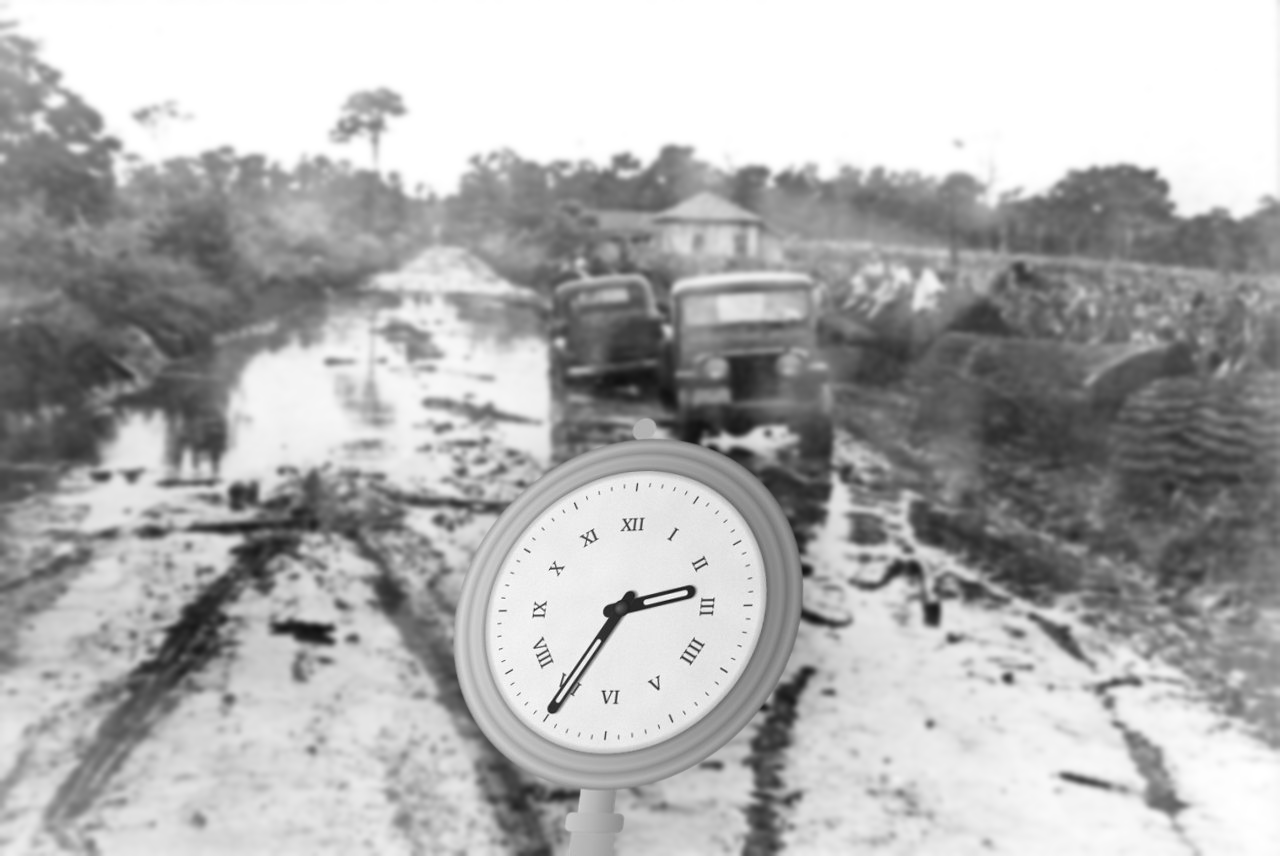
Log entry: 2 h 35 min
